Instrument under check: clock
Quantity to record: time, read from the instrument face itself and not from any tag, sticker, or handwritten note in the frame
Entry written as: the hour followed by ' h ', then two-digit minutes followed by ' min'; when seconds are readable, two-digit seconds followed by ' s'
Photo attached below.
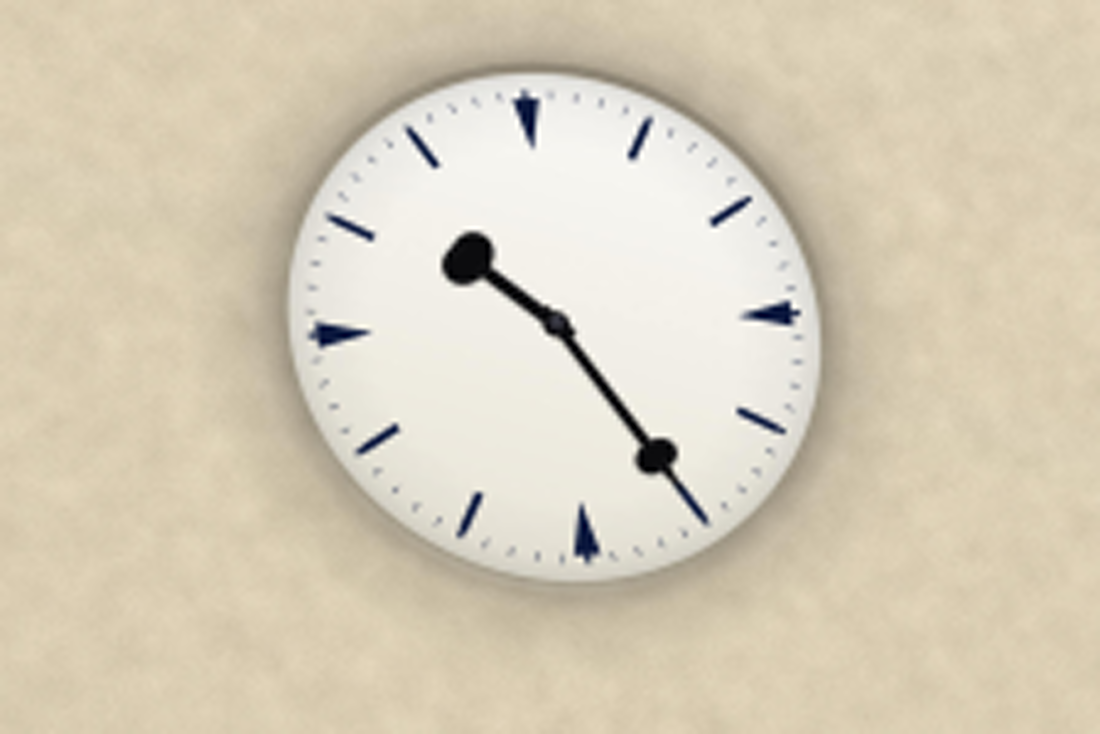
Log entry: 10 h 25 min
